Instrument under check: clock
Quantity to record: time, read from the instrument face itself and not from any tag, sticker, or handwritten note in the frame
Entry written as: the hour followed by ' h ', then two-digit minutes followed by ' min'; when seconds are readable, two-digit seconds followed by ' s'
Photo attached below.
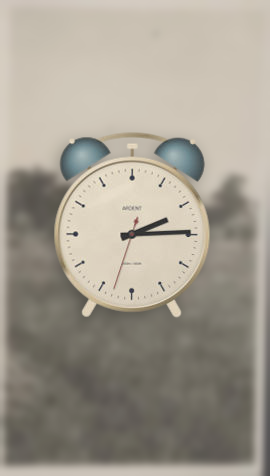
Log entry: 2 h 14 min 33 s
